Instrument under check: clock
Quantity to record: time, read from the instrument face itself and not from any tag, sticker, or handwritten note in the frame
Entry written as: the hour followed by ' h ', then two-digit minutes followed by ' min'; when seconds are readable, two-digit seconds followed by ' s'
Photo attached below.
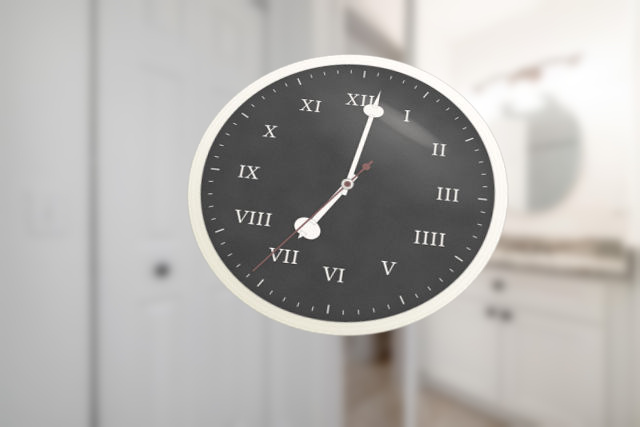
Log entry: 7 h 01 min 36 s
